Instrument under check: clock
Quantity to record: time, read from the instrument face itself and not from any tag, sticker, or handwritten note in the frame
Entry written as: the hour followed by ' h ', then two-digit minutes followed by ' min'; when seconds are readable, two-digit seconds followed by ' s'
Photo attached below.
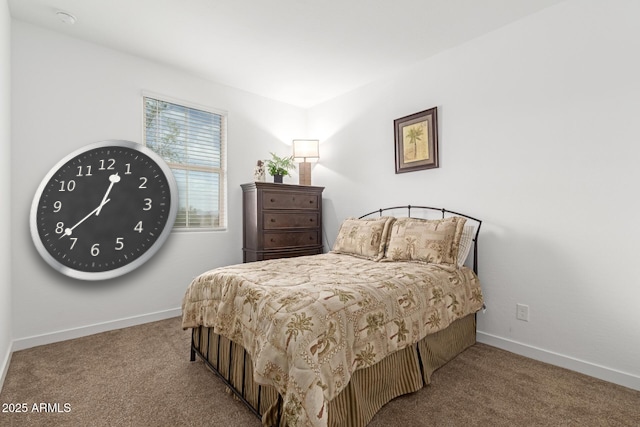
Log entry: 12 h 38 min
